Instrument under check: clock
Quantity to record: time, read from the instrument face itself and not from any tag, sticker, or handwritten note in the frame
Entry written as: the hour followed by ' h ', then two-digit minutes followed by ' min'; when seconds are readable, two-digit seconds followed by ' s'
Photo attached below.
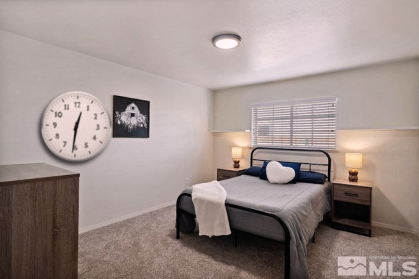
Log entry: 12 h 31 min
